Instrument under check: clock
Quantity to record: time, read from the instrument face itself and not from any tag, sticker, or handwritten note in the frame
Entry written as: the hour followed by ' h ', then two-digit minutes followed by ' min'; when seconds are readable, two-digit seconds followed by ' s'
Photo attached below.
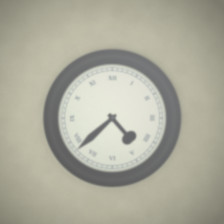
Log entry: 4 h 38 min
